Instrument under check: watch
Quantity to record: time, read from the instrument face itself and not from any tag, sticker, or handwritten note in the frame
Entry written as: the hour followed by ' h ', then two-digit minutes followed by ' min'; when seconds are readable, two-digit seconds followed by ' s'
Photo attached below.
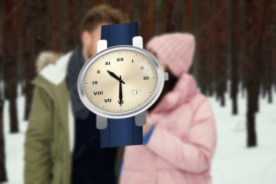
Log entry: 10 h 30 min
